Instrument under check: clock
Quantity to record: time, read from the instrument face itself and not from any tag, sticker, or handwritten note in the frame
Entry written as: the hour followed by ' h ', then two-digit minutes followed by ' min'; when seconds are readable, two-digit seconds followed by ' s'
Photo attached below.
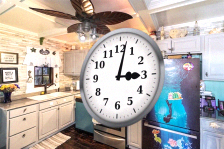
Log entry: 3 h 02 min
